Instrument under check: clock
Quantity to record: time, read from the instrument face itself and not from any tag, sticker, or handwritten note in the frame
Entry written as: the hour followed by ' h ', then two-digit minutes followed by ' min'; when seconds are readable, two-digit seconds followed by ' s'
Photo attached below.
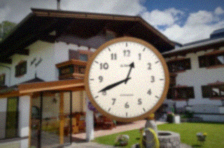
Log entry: 12 h 41 min
